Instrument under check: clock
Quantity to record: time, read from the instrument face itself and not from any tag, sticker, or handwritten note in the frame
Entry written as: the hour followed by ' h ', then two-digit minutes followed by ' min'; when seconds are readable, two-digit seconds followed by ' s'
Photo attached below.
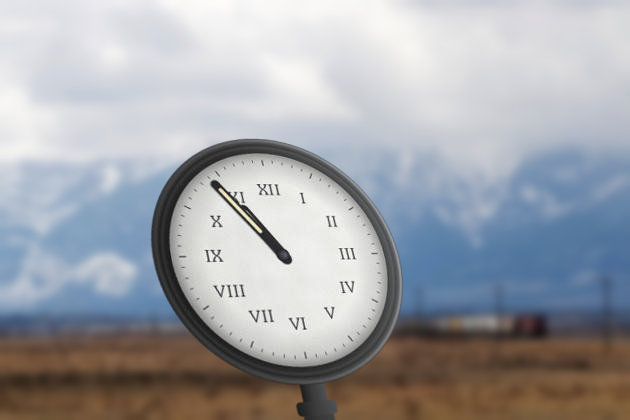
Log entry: 10 h 54 min
